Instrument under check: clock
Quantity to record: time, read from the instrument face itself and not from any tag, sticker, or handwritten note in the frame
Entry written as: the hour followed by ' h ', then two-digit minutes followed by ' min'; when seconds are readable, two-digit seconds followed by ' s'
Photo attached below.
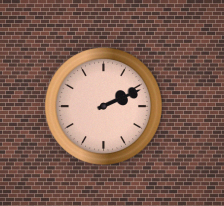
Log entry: 2 h 11 min
